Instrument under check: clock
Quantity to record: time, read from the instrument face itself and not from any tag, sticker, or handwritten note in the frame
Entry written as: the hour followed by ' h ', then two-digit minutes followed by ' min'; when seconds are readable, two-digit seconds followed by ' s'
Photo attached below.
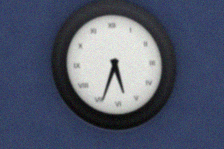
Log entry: 5 h 34 min
